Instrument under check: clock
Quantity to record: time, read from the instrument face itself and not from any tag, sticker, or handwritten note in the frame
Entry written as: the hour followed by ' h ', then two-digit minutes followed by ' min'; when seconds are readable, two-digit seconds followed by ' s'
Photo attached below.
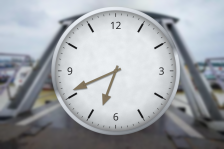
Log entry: 6 h 41 min
